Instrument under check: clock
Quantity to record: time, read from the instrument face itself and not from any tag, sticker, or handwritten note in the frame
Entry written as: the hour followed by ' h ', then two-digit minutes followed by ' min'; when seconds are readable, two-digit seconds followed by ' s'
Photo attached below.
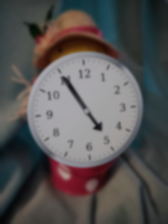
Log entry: 4 h 55 min
